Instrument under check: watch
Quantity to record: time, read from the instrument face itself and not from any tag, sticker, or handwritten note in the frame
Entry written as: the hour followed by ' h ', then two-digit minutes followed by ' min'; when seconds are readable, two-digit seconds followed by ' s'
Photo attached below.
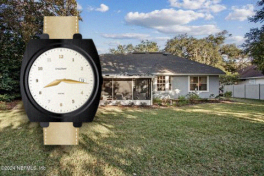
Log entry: 8 h 16 min
